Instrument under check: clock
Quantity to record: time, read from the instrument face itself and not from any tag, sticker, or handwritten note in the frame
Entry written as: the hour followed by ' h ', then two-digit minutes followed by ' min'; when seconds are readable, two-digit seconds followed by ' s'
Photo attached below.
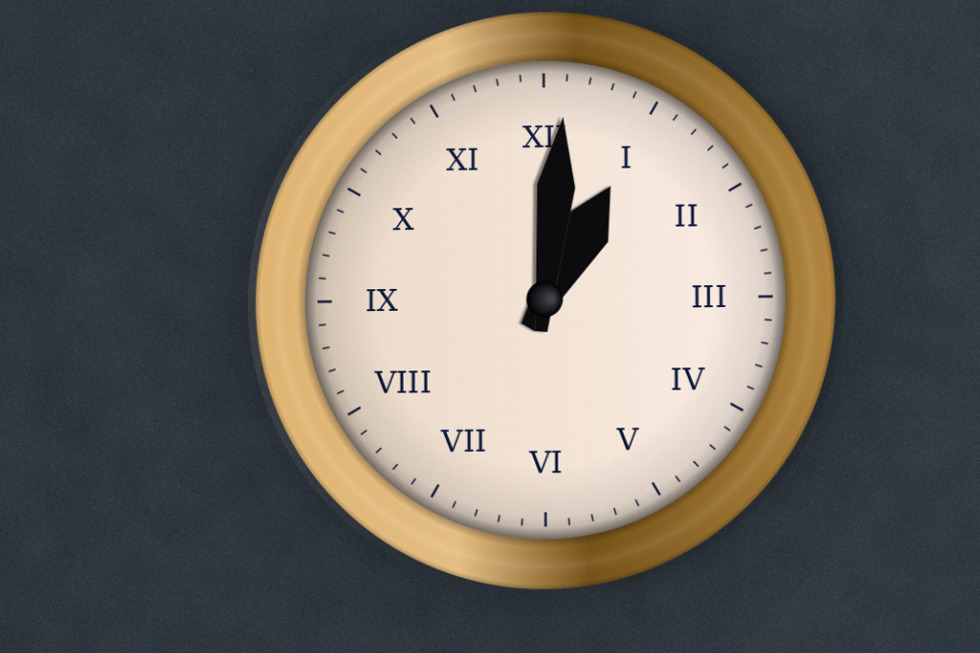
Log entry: 1 h 01 min
